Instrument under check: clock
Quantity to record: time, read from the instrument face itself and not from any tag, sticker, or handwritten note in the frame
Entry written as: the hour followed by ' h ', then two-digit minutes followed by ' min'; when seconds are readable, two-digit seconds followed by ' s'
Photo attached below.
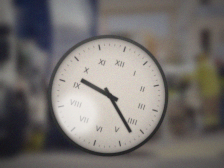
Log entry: 9 h 22 min
